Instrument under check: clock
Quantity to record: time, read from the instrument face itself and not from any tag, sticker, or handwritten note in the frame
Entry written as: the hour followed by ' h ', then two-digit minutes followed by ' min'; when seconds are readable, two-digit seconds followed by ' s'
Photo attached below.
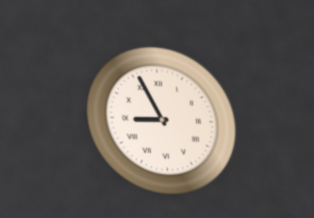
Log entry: 8 h 56 min
